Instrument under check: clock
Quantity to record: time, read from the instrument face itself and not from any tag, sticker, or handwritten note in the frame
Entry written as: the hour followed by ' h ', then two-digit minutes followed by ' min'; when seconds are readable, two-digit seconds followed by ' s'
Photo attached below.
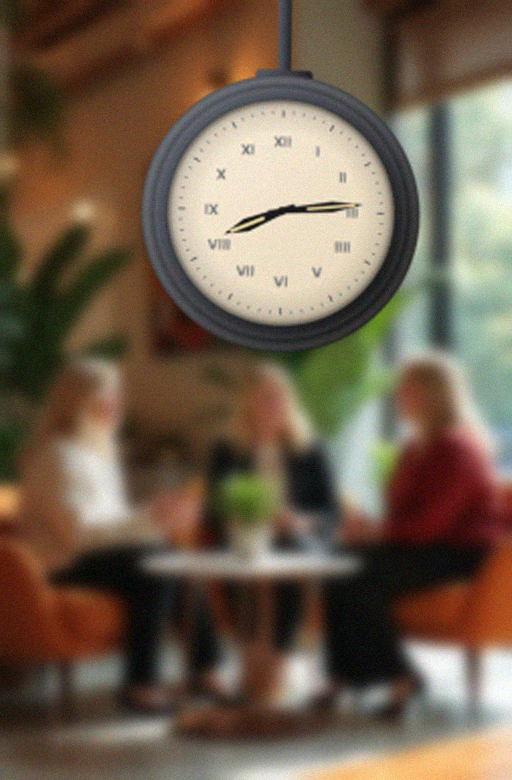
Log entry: 8 h 14 min
